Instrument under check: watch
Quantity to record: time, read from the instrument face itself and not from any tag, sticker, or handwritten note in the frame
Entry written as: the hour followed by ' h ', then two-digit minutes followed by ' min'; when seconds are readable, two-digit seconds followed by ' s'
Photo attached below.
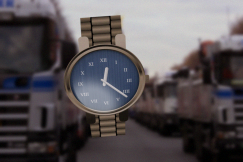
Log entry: 12 h 22 min
